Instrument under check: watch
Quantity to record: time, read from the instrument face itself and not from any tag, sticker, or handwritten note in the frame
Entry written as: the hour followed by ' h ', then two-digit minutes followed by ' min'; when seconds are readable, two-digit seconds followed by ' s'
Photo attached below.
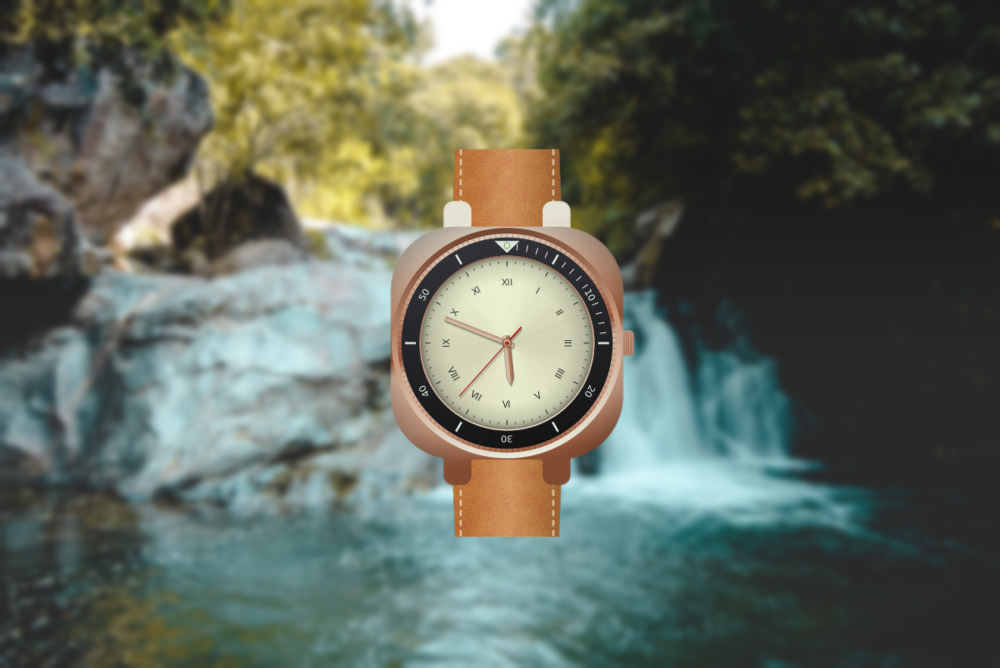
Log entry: 5 h 48 min 37 s
